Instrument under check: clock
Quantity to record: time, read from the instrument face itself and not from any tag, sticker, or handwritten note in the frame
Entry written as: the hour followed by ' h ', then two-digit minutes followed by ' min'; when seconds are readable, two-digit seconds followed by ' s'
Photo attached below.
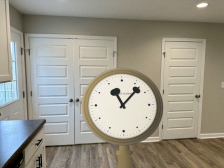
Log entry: 11 h 07 min
